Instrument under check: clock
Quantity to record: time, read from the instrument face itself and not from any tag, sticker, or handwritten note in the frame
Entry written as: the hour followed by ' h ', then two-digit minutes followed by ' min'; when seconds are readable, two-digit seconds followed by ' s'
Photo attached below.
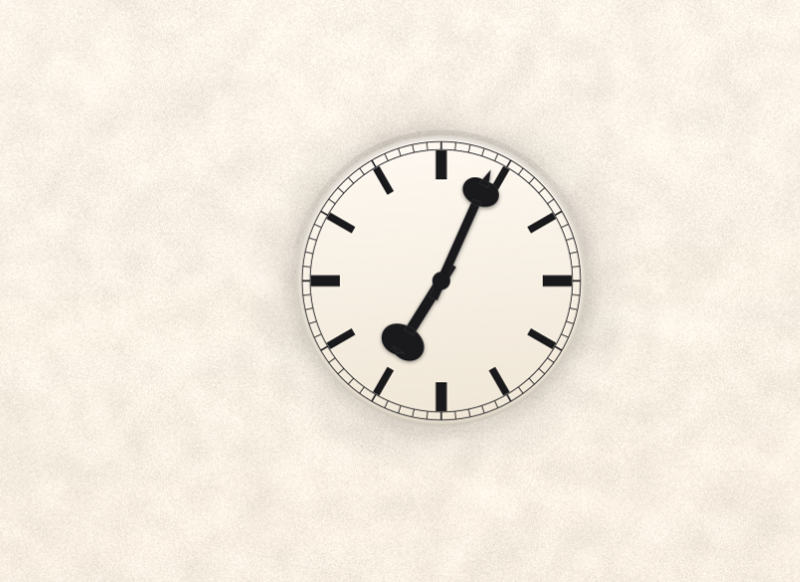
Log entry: 7 h 04 min
